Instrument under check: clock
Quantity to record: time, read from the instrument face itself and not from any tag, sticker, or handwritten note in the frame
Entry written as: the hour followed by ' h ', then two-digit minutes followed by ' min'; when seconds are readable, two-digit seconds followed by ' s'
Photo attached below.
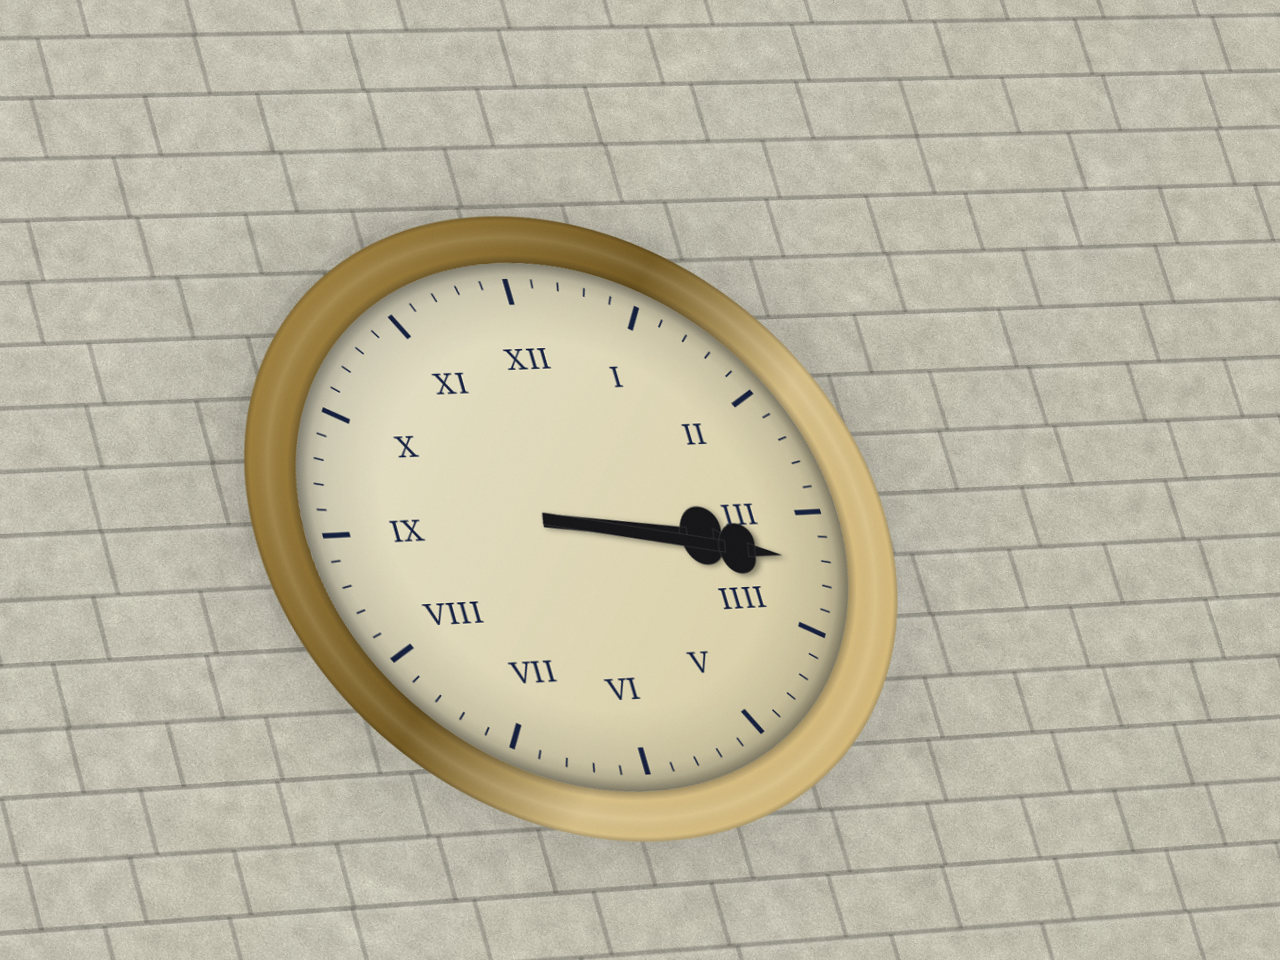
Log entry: 3 h 17 min
